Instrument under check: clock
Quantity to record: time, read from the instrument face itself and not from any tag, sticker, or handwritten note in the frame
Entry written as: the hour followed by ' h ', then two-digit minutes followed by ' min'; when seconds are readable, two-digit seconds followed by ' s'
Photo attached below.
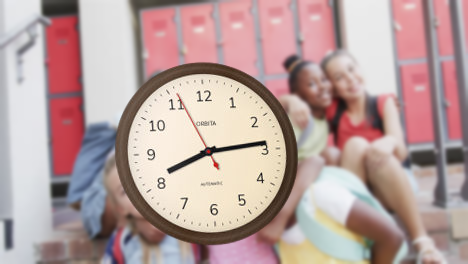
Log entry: 8 h 13 min 56 s
